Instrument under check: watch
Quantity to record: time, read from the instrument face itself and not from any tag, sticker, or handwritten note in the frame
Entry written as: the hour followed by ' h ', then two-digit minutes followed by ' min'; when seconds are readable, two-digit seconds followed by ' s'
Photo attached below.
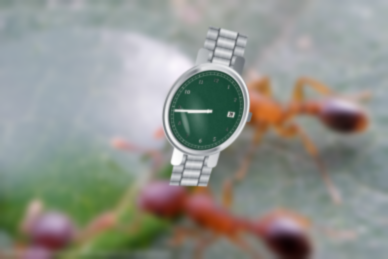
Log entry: 8 h 44 min
